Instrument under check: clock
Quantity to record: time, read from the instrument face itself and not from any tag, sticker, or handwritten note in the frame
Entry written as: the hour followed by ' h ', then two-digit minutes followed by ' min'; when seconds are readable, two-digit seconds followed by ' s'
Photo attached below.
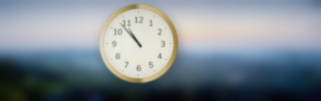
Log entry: 10 h 53 min
